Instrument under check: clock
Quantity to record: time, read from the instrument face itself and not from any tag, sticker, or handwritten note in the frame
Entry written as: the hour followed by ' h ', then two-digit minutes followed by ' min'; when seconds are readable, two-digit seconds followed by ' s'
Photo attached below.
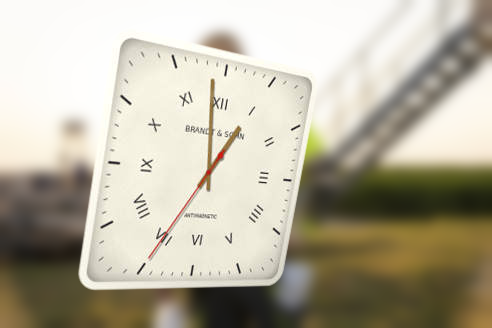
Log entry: 12 h 58 min 35 s
